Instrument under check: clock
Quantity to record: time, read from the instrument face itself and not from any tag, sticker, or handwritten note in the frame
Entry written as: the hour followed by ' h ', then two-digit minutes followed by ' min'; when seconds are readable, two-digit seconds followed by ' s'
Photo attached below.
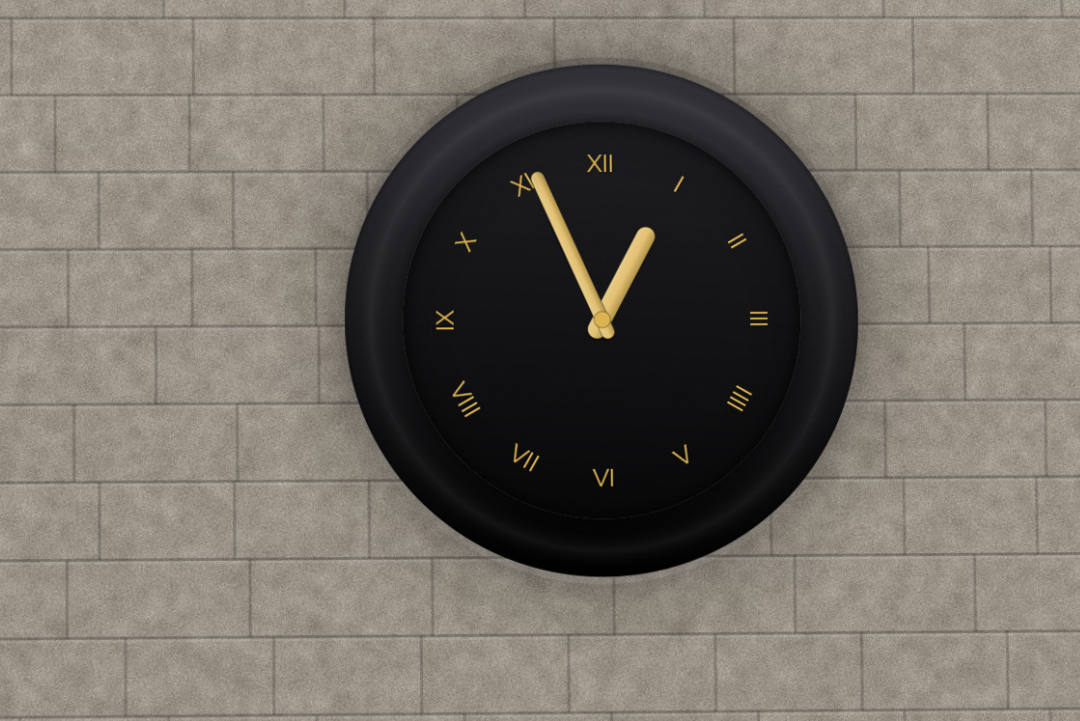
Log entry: 12 h 56 min
